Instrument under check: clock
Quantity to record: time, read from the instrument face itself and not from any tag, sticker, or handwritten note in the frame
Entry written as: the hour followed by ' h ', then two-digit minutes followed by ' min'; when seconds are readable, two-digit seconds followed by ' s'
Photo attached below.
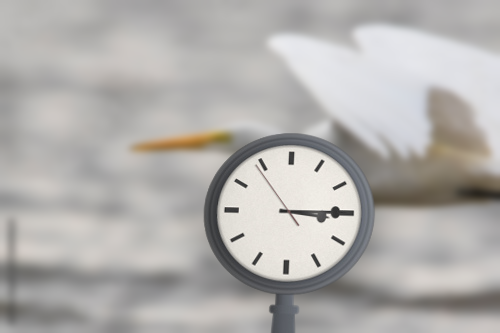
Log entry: 3 h 14 min 54 s
